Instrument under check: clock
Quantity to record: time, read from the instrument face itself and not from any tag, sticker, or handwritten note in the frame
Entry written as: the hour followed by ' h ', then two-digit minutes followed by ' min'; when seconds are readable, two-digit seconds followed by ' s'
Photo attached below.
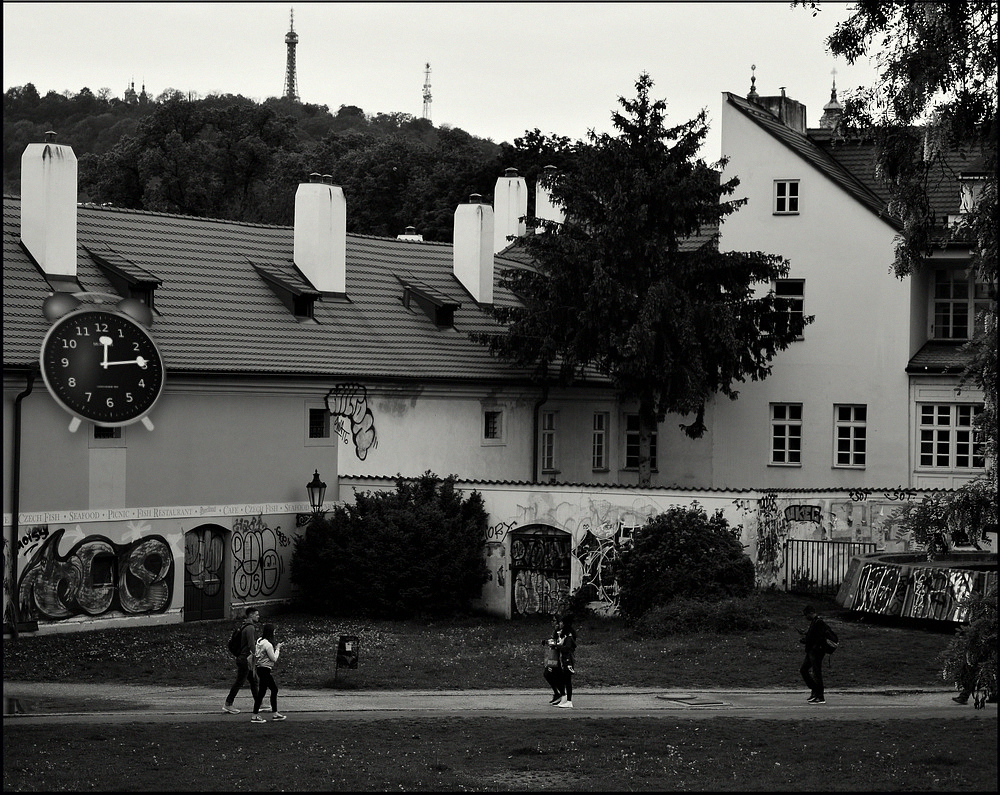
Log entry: 12 h 14 min
